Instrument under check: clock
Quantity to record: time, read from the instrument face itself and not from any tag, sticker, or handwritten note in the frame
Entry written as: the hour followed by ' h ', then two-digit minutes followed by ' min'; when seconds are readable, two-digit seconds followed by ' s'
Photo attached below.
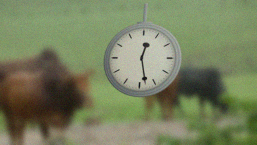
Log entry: 12 h 28 min
